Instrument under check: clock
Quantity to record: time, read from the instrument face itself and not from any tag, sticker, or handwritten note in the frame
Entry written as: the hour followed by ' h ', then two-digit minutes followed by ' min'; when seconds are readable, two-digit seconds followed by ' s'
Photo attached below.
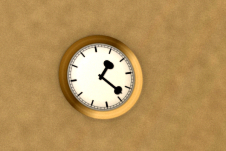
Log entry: 1 h 23 min
